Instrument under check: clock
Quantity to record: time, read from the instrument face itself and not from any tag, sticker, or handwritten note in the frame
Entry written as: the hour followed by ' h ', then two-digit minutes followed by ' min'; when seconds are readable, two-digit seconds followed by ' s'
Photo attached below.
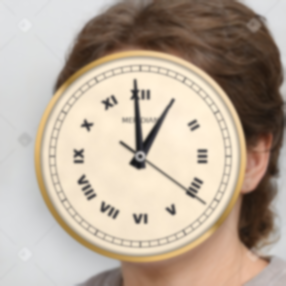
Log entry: 12 h 59 min 21 s
